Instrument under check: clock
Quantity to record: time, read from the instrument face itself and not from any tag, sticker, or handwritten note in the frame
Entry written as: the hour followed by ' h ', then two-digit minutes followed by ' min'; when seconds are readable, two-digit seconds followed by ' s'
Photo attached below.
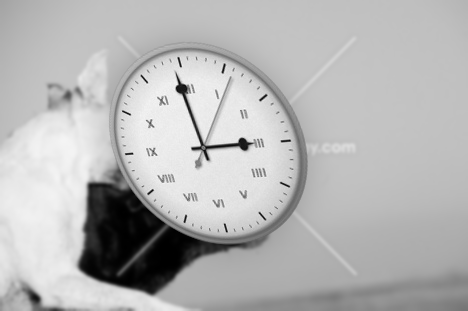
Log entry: 2 h 59 min 06 s
